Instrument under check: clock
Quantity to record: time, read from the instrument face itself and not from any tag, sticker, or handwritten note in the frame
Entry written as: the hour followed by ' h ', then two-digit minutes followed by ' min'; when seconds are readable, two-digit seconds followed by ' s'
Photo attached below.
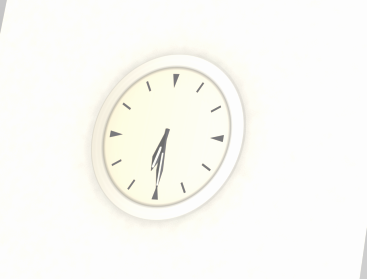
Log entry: 6 h 30 min
